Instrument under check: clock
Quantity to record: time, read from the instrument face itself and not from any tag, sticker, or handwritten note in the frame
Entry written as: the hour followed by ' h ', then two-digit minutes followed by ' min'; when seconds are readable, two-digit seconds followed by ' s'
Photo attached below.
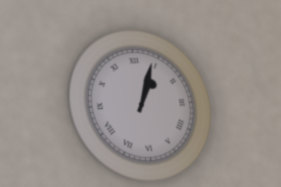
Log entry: 1 h 04 min
